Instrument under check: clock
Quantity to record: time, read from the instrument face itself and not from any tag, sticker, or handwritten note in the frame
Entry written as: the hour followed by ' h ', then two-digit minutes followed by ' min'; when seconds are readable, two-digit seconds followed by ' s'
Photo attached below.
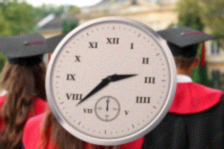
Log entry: 2 h 38 min
